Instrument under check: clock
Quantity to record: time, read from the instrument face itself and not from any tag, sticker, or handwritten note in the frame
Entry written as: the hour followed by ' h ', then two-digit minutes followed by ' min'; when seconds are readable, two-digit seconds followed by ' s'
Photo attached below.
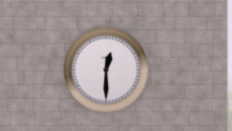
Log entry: 12 h 30 min
